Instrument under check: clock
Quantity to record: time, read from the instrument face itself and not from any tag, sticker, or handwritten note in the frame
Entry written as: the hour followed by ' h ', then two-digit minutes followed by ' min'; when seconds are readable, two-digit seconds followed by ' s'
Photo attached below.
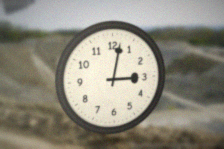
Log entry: 3 h 02 min
